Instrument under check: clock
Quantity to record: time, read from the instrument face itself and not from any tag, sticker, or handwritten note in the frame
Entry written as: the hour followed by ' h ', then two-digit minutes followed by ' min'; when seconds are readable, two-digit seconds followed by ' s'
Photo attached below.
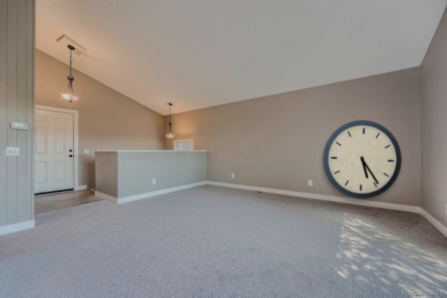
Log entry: 5 h 24 min
